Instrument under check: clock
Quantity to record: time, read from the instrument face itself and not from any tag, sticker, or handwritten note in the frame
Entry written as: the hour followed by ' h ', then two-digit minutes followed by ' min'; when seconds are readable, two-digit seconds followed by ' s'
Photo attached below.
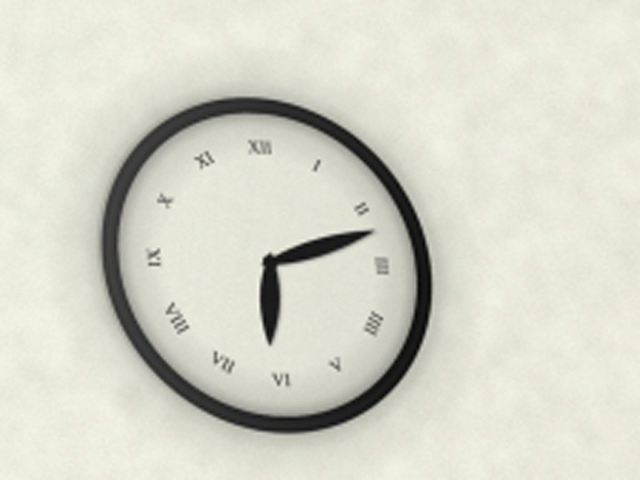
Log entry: 6 h 12 min
